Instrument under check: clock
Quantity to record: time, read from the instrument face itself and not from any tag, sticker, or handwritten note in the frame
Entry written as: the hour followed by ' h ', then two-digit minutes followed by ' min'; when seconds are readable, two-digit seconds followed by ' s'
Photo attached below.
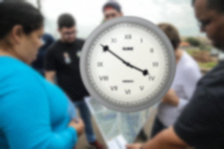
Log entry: 3 h 51 min
